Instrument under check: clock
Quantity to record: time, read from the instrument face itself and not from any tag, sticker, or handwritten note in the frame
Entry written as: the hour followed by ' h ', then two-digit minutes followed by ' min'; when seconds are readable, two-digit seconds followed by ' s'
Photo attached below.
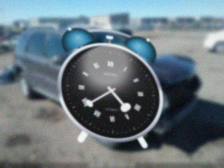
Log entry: 4 h 39 min
